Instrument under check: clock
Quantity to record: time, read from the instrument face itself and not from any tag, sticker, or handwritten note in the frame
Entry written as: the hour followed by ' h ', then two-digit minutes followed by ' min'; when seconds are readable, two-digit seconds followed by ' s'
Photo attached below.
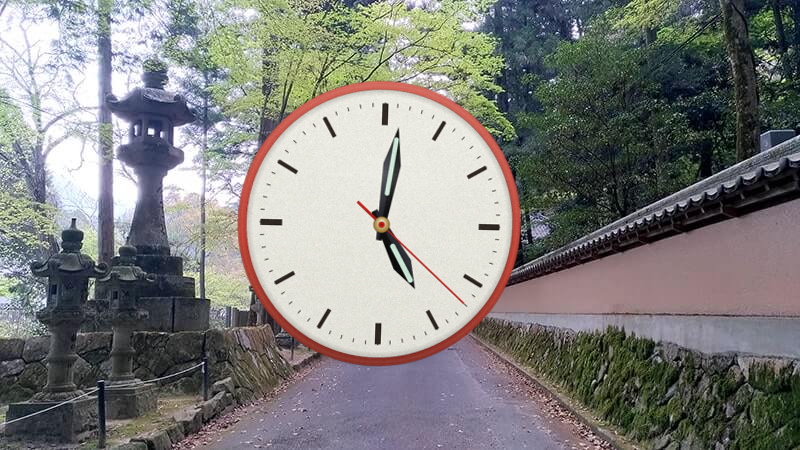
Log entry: 5 h 01 min 22 s
